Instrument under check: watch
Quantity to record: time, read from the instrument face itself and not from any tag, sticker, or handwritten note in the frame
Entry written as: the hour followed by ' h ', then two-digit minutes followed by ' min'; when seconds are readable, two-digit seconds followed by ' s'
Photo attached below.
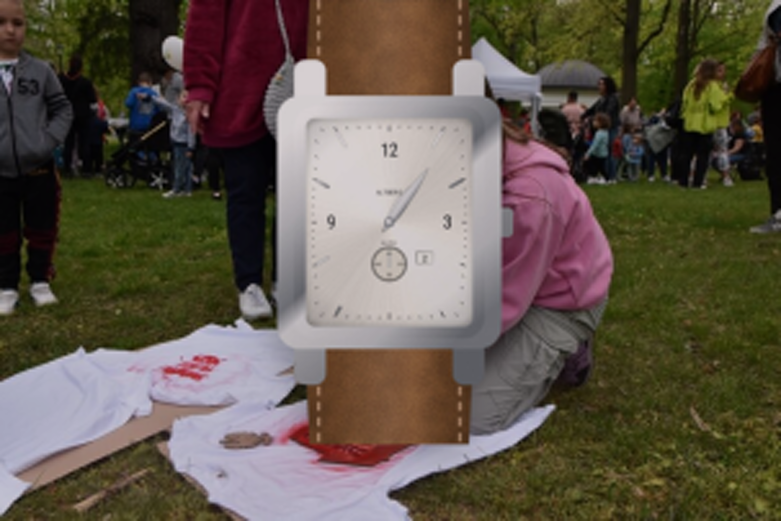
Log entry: 1 h 06 min
